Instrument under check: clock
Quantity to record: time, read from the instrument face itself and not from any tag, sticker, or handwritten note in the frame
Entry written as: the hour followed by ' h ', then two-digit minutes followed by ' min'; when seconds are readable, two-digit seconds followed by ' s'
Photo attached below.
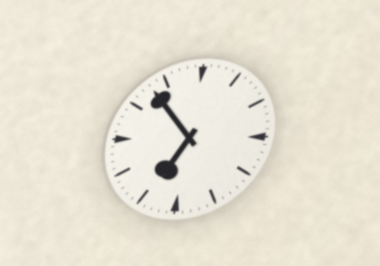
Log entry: 6 h 53 min
